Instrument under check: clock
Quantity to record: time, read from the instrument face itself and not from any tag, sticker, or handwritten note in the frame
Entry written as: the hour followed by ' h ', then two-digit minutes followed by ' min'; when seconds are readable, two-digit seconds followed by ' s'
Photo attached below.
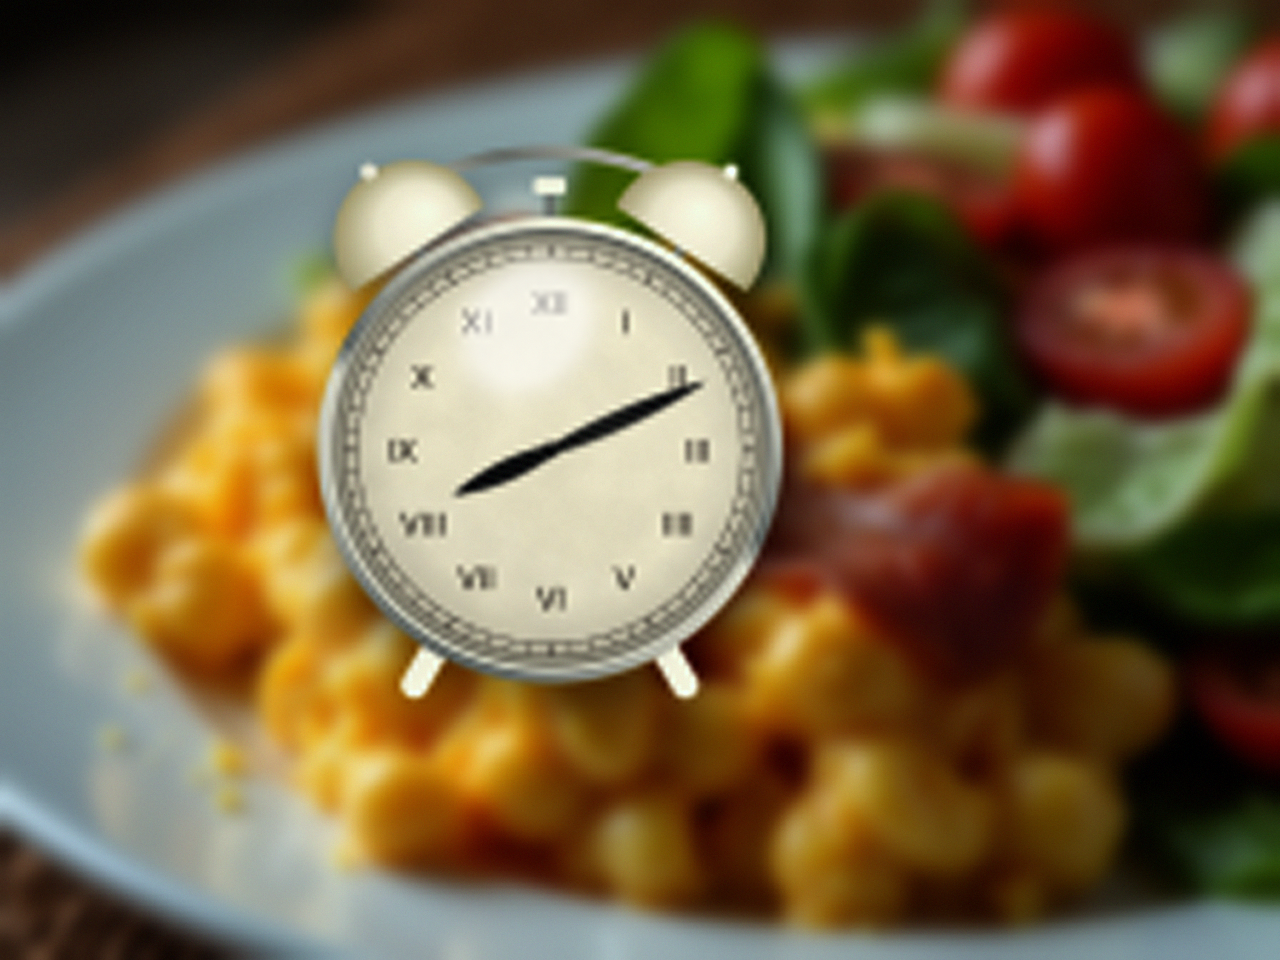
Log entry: 8 h 11 min
